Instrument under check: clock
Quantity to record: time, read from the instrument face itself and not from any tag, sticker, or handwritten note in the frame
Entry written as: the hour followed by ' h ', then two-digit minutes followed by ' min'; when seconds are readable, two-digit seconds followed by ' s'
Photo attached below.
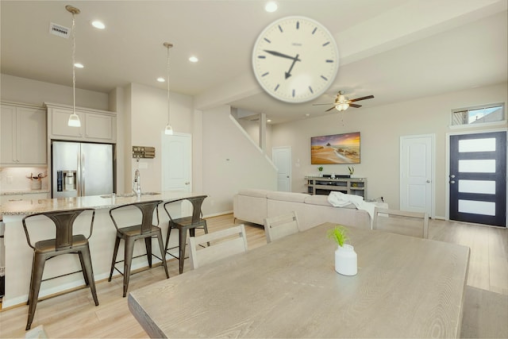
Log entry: 6 h 47 min
